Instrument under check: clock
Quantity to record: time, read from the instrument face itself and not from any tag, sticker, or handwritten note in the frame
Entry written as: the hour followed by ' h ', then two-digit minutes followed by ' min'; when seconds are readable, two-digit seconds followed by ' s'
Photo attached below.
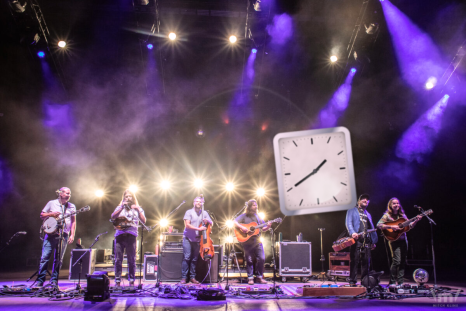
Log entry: 1 h 40 min
